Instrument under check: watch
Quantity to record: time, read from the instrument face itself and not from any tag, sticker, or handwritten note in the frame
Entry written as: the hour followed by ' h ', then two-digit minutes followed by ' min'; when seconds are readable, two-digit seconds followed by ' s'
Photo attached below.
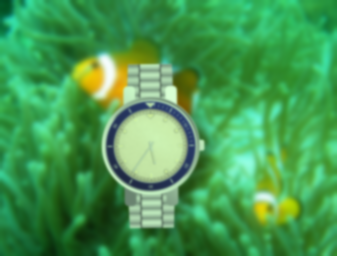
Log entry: 5 h 36 min
